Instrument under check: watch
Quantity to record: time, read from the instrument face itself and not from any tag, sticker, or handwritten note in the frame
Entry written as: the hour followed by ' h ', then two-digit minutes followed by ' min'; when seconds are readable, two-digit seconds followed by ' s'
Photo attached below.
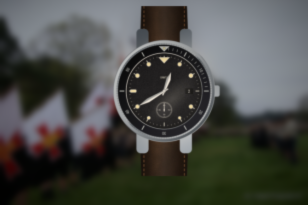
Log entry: 12 h 40 min
